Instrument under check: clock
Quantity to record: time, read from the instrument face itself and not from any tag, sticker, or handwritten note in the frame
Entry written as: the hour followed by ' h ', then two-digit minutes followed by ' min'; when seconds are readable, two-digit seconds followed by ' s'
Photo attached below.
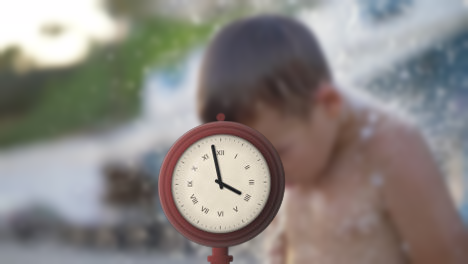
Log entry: 3 h 58 min
